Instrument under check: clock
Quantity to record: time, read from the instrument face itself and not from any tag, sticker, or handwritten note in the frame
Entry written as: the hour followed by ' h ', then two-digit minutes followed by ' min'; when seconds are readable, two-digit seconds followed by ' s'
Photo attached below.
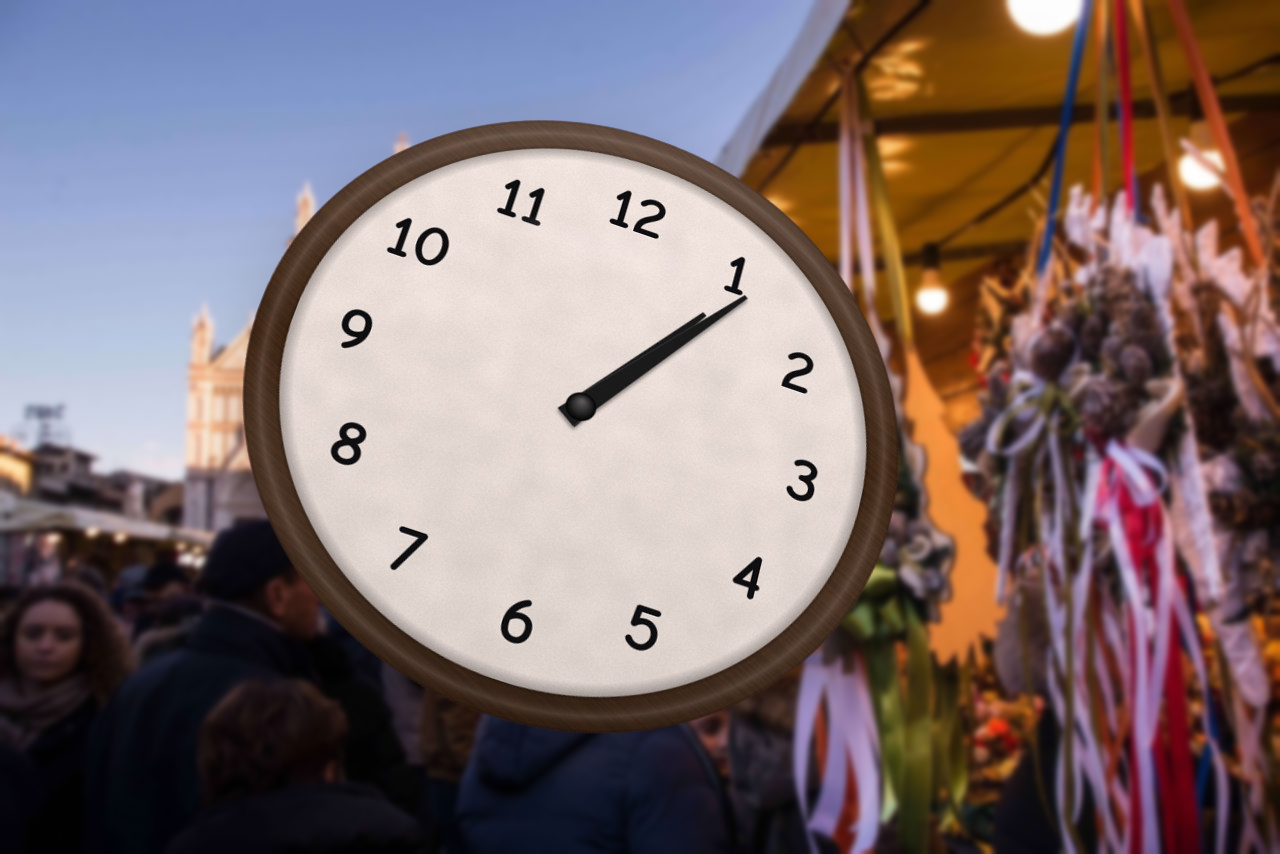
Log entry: 1 h 06 min
